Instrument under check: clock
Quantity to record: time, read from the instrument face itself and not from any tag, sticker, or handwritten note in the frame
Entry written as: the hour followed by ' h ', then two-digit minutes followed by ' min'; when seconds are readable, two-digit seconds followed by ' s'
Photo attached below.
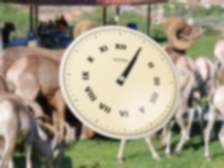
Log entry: 1 h 05 min
